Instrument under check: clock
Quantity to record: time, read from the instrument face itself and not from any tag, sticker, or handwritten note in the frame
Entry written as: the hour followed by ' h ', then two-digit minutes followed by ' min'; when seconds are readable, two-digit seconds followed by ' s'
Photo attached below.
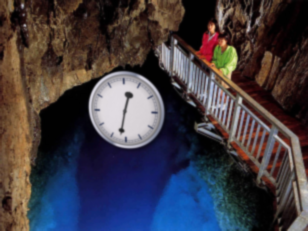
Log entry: 12 h 32 min
